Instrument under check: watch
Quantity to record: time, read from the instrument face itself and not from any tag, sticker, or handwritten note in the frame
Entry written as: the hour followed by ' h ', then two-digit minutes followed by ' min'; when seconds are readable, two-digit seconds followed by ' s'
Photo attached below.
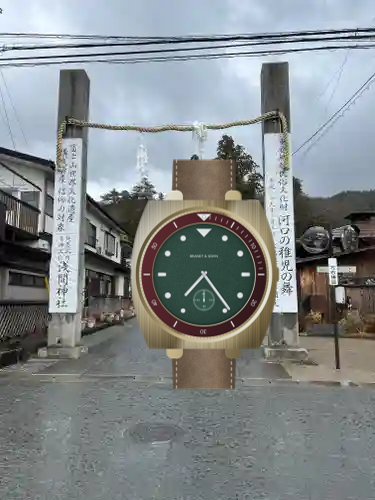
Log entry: 7 h 24 min
